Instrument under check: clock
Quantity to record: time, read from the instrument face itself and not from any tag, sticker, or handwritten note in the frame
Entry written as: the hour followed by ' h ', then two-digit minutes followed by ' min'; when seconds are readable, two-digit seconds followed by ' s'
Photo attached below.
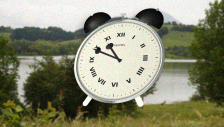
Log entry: 10 h 49 min
